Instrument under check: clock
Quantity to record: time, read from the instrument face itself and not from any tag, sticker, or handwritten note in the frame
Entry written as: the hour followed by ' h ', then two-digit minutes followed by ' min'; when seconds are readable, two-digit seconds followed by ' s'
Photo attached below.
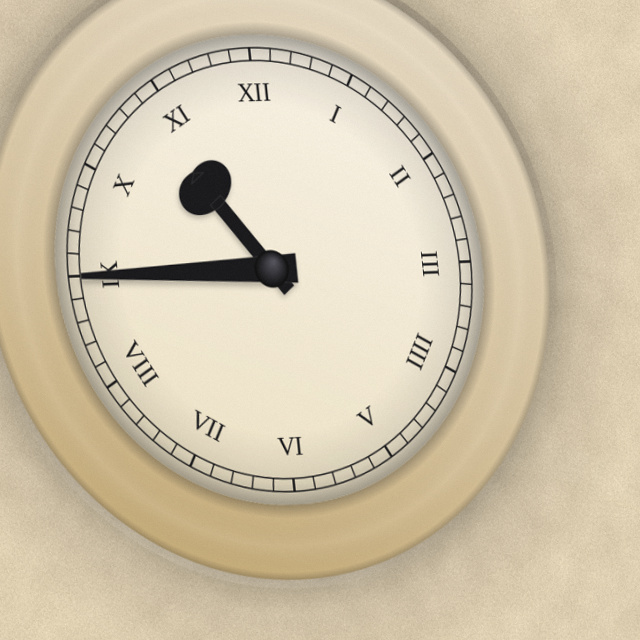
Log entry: 10 h 45 min
